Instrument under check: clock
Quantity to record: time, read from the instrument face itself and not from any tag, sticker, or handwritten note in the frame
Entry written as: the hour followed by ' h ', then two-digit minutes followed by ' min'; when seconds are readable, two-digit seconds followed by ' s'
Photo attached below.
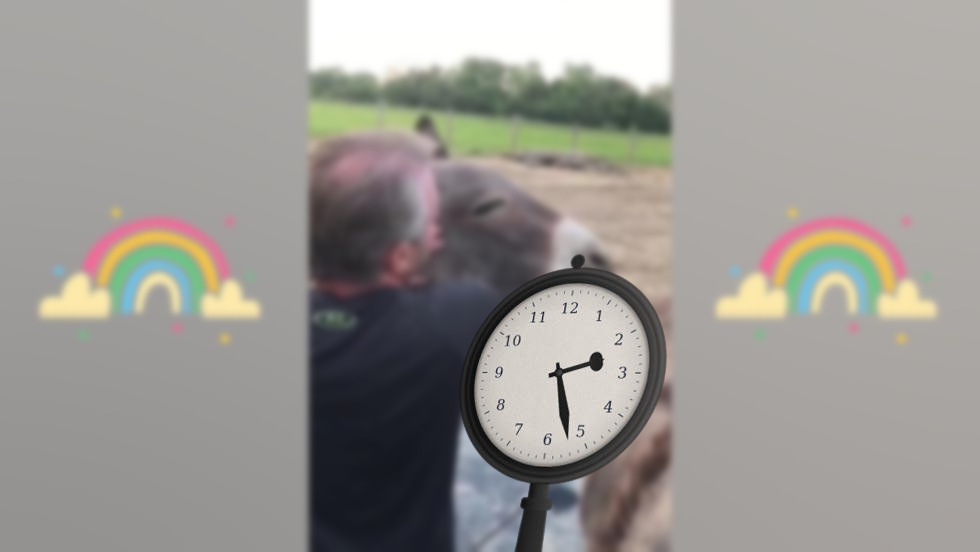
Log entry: 2 h 27 min
